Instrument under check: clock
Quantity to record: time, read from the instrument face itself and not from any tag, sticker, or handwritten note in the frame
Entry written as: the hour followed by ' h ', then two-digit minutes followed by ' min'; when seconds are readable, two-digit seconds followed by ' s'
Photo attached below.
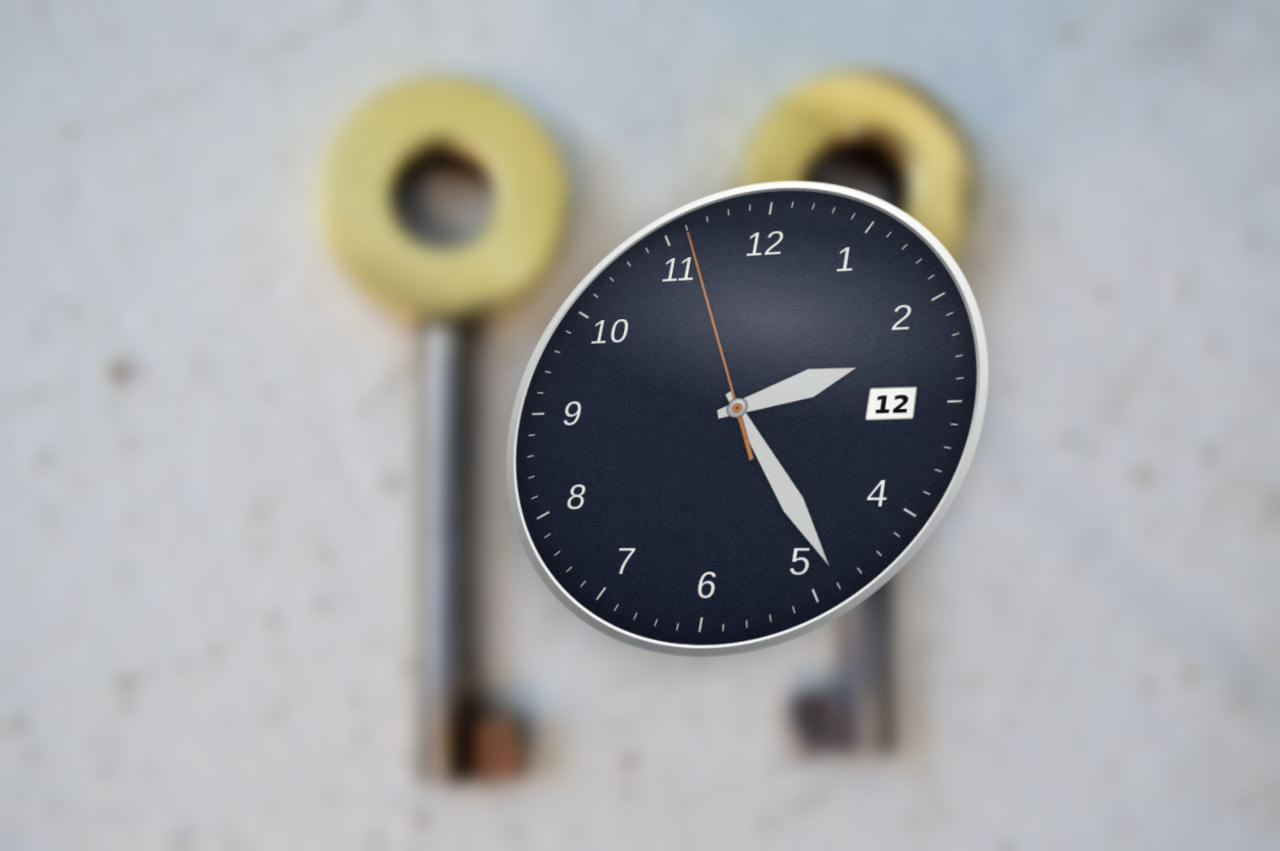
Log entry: 2 h 23 min 56 s
